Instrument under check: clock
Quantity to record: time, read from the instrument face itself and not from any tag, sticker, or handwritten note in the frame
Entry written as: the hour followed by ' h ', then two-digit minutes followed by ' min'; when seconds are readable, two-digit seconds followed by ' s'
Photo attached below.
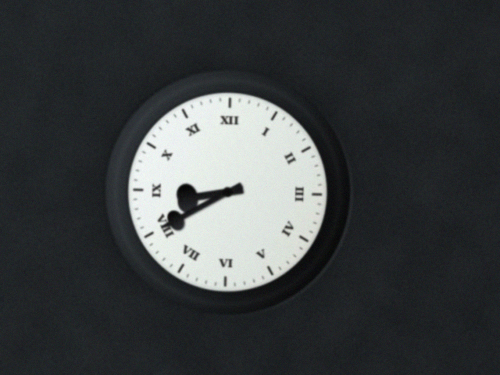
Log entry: 8 h 40 min
